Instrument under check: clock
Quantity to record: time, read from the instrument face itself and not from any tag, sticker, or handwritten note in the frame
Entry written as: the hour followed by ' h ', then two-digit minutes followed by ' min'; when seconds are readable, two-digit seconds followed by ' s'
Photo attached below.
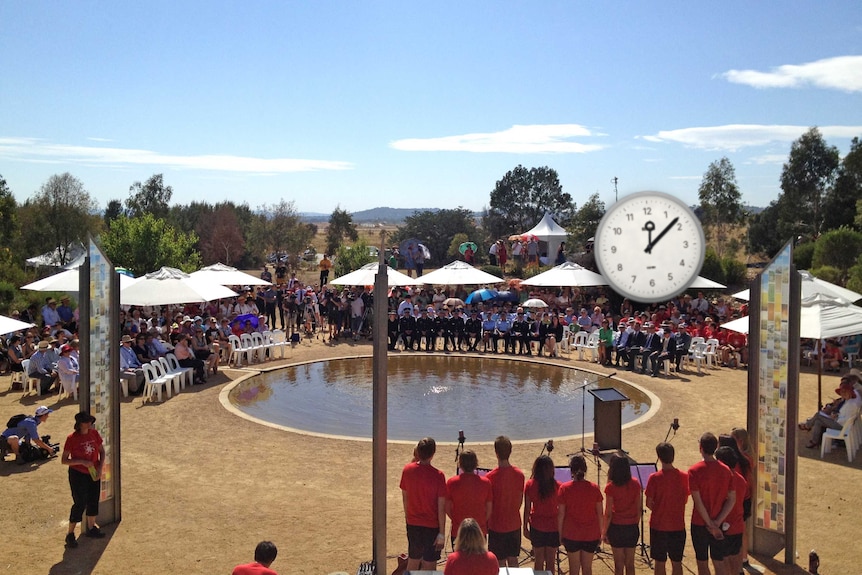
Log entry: 12 h 08 min
